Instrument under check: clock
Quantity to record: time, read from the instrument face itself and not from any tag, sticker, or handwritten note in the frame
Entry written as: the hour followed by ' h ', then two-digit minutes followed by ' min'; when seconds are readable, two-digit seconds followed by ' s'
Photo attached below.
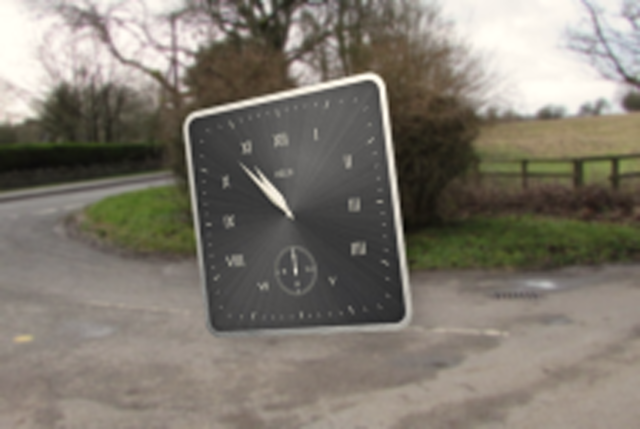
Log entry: 10 h 53 min
